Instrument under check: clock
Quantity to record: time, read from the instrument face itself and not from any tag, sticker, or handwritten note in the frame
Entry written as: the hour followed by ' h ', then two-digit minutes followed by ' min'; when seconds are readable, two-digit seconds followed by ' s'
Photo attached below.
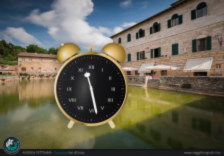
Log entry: 11 h 28 min
